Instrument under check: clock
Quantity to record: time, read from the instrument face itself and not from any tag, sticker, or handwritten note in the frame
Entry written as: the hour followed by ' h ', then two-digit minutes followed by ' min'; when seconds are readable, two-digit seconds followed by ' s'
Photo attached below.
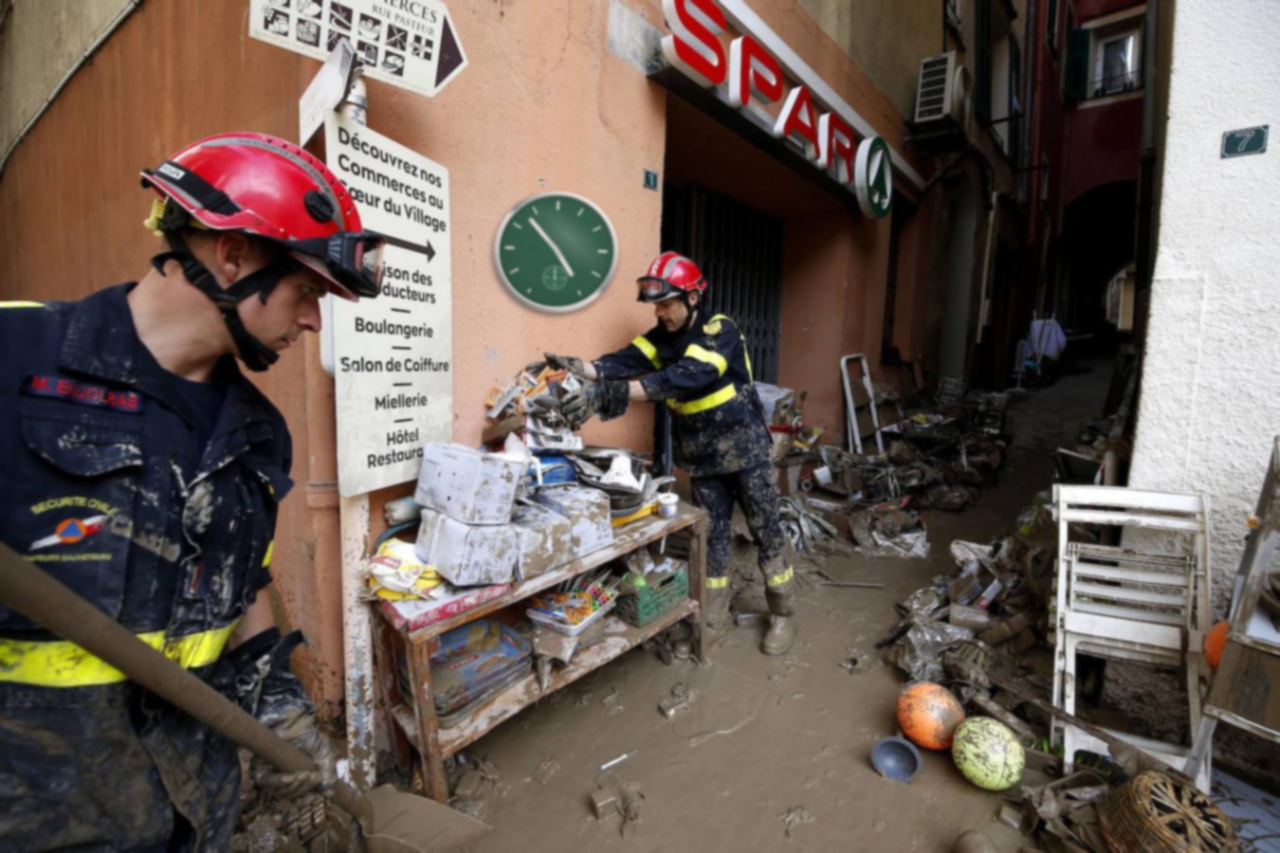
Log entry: 4 h 53 min
